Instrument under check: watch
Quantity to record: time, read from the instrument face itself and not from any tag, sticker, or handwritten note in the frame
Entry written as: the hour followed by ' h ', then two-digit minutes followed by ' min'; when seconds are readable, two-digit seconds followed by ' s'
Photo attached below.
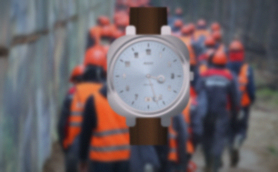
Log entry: 3 h 27 min
